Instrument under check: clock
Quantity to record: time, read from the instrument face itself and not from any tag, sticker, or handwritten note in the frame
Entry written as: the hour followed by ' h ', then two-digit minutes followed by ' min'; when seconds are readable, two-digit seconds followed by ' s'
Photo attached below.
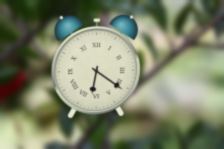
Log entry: 6 h 21 min
